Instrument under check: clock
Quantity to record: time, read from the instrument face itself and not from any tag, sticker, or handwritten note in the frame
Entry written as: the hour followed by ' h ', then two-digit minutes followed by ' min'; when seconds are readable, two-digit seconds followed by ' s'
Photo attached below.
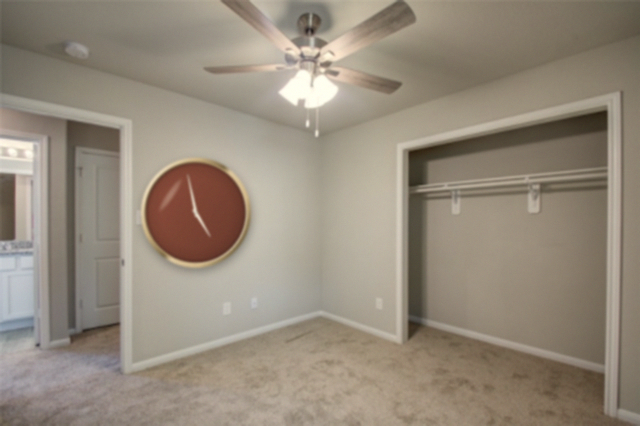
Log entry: 4 h 58 min
